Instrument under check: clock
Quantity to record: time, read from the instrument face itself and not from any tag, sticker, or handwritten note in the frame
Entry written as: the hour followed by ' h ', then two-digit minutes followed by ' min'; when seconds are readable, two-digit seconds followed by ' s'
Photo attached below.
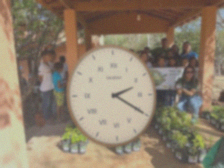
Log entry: 2 h 20 min
